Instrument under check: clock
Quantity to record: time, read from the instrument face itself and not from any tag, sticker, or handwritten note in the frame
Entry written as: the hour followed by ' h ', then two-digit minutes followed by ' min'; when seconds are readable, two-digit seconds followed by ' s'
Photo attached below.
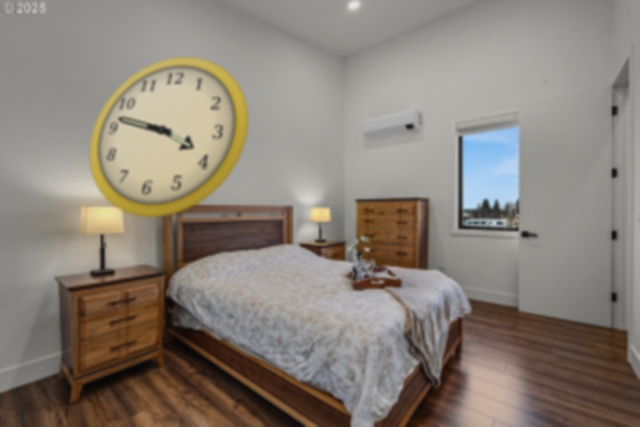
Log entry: 3 h 47 min
